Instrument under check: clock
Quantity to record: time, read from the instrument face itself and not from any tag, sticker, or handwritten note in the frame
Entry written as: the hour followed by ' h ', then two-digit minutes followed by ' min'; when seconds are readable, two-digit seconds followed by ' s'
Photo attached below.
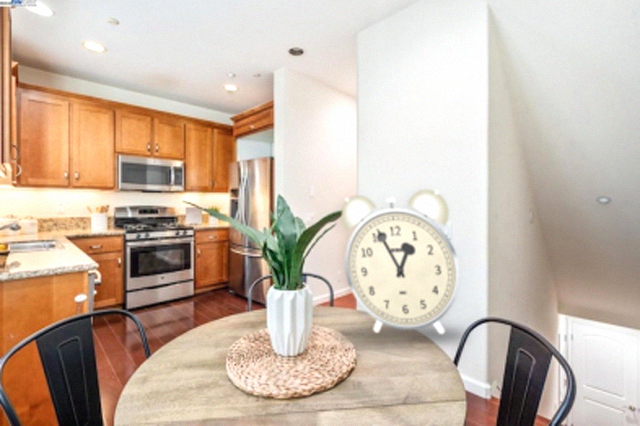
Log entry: 12 h 56 min
